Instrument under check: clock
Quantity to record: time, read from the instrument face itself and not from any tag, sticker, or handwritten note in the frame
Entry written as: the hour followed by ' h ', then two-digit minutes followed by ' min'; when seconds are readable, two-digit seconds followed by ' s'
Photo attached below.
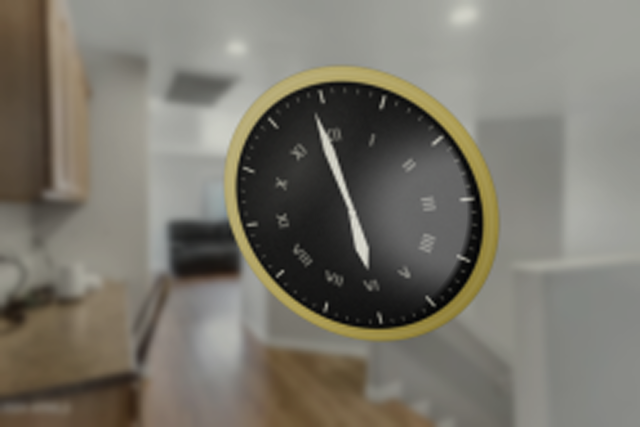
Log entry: 5 h 59 min
